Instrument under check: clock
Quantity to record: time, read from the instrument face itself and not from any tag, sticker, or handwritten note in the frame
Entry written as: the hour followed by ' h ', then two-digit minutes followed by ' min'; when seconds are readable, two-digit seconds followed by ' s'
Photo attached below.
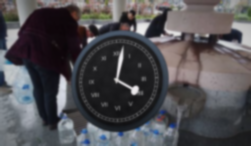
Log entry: 4 h 02 min
